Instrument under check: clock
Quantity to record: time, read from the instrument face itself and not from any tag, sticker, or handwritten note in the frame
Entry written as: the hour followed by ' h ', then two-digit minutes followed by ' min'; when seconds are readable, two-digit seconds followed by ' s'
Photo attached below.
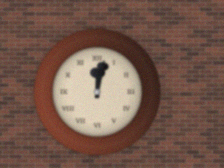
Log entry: 12 h 02 min
